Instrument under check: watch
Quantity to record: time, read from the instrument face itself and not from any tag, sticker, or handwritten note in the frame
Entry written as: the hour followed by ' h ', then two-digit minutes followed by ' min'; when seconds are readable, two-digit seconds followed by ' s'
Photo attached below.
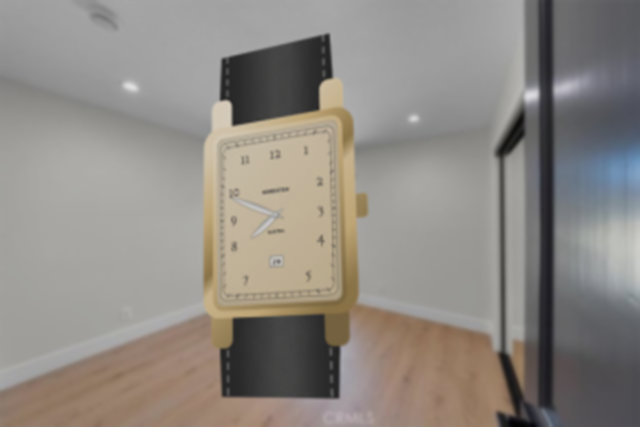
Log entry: 7 h 49 min
